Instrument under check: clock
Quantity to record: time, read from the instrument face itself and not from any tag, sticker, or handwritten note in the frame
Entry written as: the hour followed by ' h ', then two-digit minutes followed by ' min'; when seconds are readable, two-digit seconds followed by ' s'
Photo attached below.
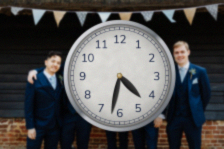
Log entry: 4 h 32 min
